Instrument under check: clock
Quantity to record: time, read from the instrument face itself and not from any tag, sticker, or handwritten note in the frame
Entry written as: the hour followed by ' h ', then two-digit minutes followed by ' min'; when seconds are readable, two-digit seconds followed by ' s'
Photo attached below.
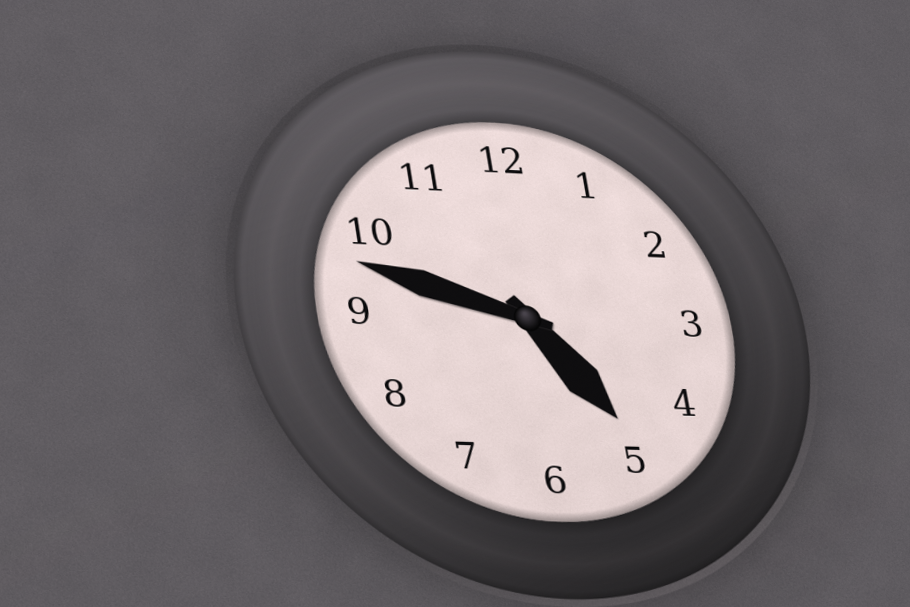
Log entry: 4 h 48 min
